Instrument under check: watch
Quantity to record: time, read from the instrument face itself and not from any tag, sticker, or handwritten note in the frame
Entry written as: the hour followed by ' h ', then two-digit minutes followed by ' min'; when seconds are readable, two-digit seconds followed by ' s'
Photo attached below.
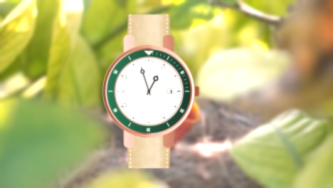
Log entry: 12 h 57 min
